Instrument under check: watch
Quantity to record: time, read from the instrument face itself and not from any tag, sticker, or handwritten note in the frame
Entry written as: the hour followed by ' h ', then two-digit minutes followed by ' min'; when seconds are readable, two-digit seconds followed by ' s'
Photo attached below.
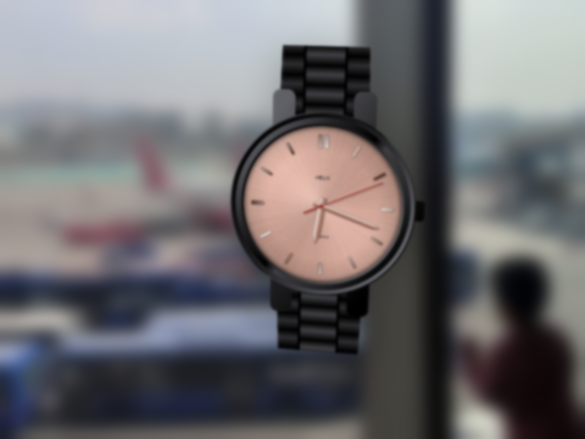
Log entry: 6 h 18 min 11 s
